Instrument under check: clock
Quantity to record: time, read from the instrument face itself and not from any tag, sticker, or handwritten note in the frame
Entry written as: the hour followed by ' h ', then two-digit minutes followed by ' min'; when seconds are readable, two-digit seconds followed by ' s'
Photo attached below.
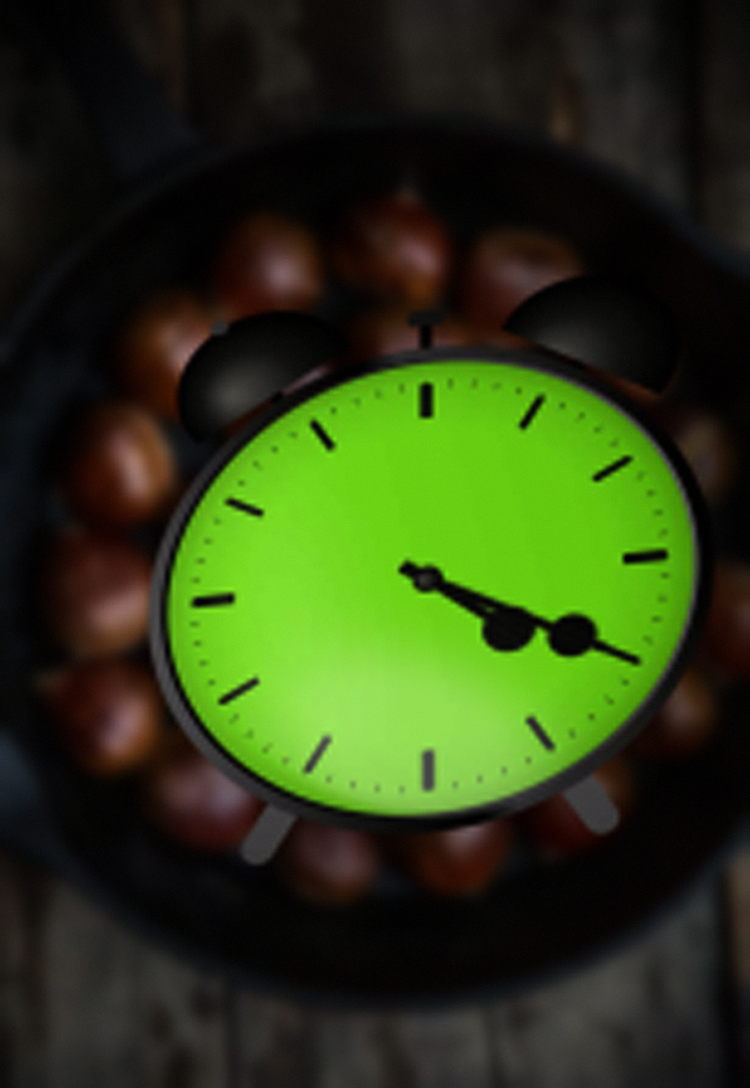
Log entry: 4 h 20 min
